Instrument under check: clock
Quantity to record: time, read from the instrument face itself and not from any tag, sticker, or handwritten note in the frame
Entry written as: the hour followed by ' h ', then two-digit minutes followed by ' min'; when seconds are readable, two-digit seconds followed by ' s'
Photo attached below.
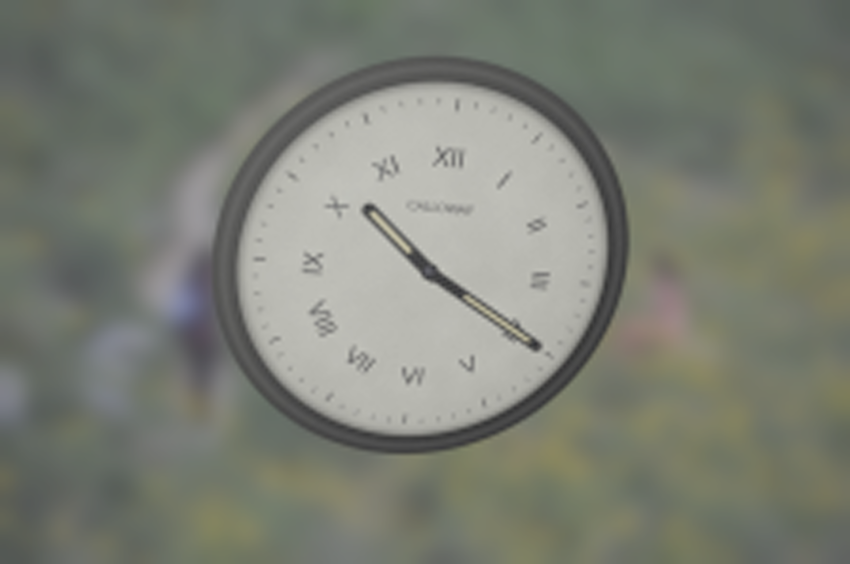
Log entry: 10 h 20 min
